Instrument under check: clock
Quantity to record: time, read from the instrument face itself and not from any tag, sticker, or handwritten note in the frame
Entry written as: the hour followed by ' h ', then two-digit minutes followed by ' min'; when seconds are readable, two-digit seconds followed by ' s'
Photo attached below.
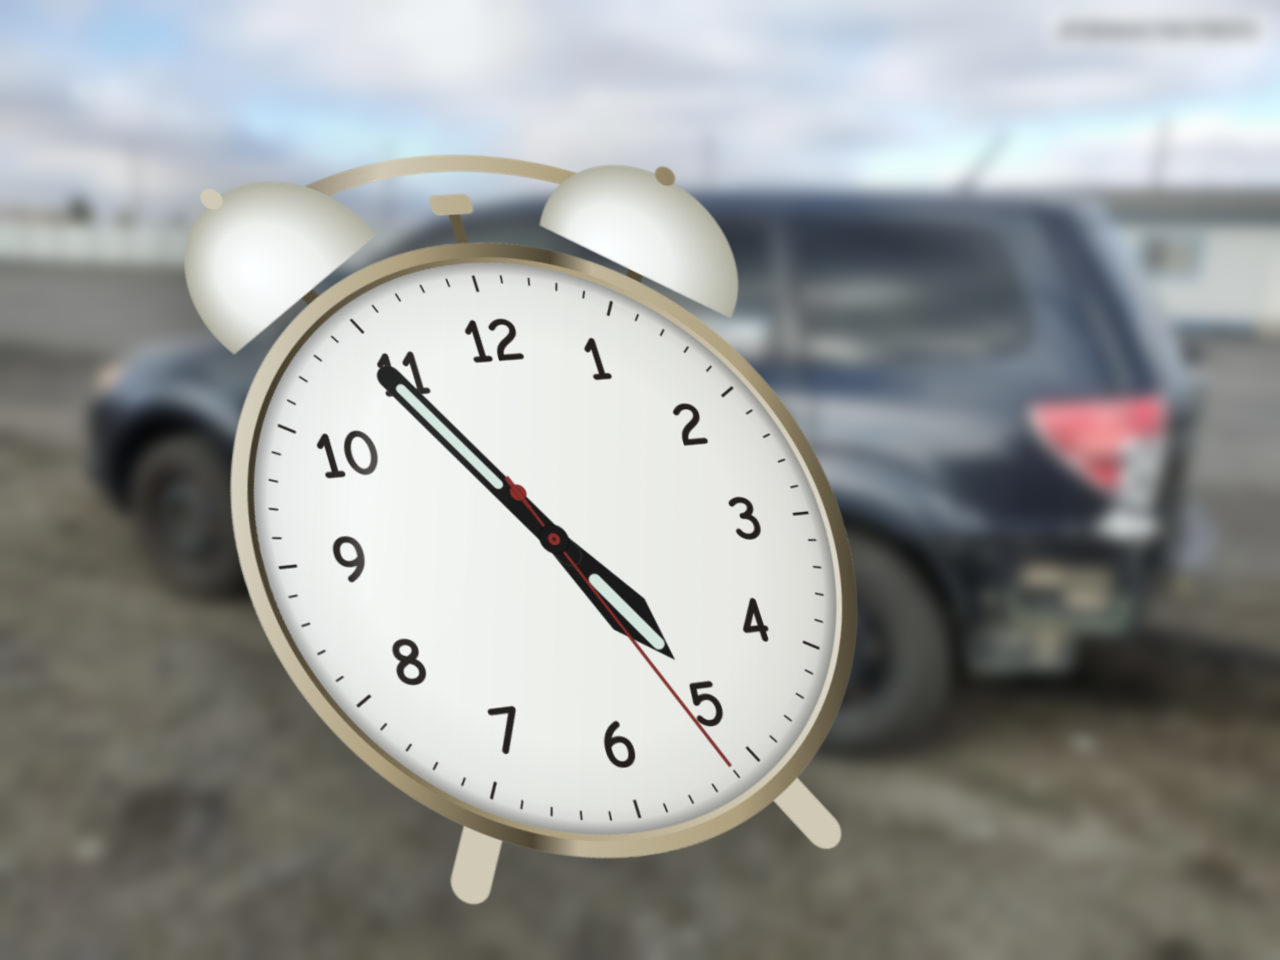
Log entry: 4 h 54 min 26 s
